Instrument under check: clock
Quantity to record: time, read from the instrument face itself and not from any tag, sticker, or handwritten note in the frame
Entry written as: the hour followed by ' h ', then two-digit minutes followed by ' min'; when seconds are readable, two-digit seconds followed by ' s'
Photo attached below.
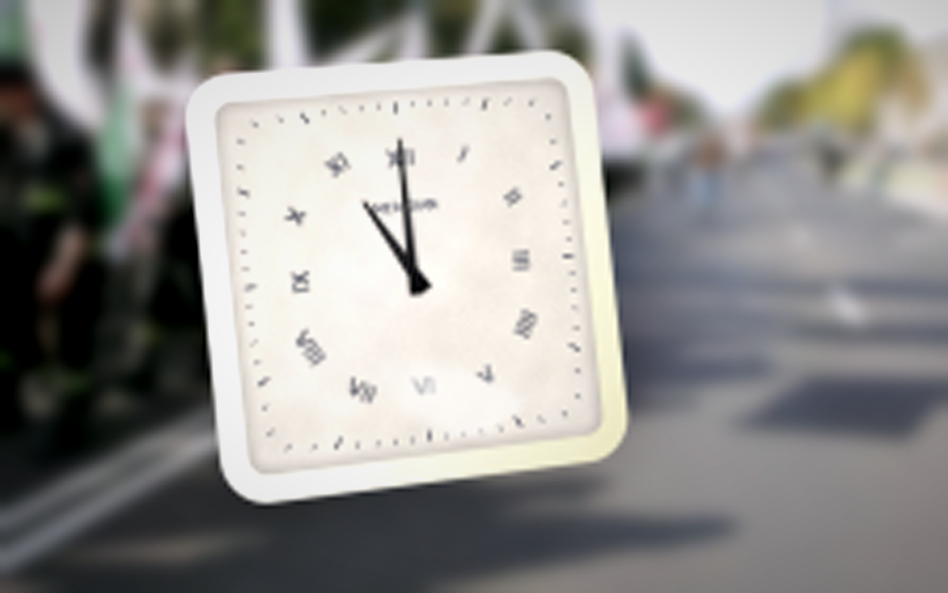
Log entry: 11 h 00 min
